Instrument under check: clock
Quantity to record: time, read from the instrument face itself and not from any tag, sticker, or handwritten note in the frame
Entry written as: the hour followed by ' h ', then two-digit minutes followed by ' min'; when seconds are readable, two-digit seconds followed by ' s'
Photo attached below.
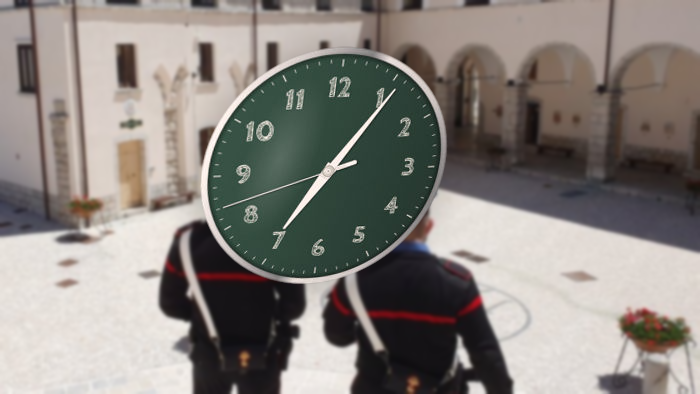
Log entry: 7 h 05 min 42 s
